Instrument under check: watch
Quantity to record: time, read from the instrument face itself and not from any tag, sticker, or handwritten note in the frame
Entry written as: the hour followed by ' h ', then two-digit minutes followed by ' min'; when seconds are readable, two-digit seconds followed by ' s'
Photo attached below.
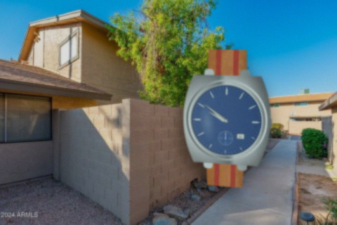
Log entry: 9 h 51 min
